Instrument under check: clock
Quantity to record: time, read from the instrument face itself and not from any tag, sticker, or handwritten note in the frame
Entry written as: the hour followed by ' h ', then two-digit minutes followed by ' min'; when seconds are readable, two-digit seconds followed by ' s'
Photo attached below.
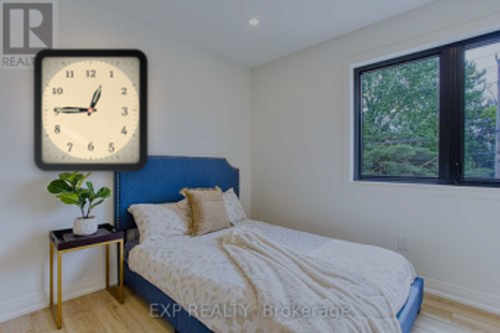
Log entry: 12 h 45 min
